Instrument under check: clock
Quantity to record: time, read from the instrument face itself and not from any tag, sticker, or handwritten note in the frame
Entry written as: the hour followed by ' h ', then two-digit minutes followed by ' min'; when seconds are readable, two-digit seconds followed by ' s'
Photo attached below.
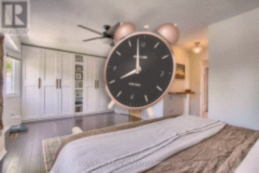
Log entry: 7 h 58 min
